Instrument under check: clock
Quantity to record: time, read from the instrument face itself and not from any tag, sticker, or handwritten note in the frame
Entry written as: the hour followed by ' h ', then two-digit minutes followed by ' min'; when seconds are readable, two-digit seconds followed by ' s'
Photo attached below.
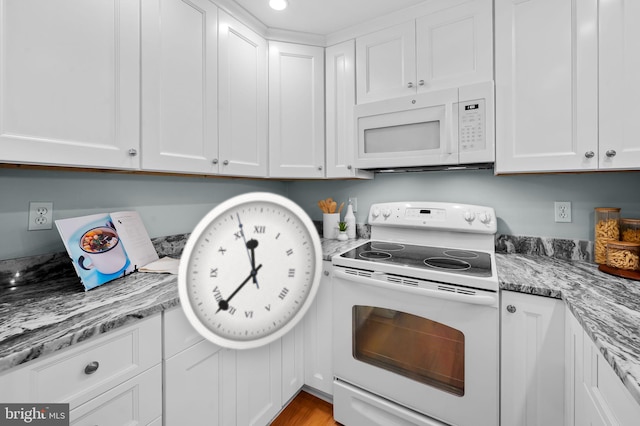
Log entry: 11 h 36 min 56 s
